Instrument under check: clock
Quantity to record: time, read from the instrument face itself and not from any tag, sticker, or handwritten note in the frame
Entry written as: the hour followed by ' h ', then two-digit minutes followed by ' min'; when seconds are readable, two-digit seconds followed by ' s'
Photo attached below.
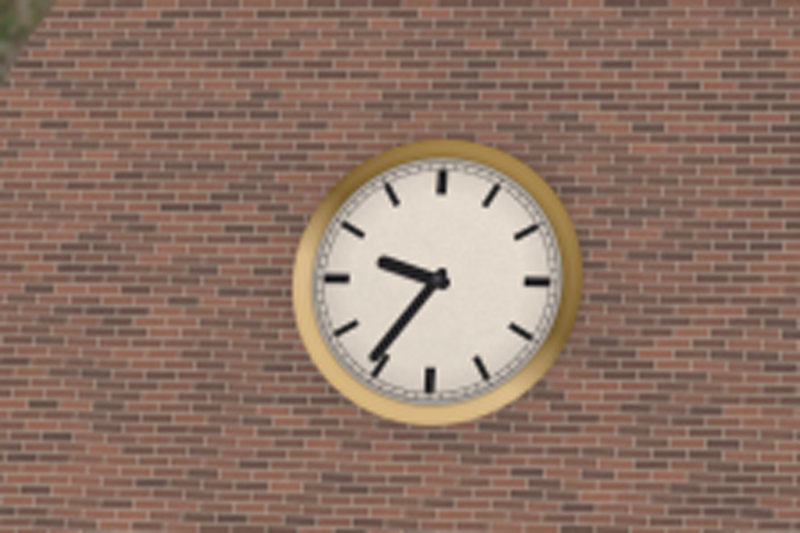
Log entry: 9 h 36 min
